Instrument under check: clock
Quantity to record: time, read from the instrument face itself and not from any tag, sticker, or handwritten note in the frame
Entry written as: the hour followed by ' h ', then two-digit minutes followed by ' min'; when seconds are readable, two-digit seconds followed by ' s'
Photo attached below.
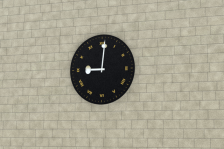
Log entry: 9 h 01 min
